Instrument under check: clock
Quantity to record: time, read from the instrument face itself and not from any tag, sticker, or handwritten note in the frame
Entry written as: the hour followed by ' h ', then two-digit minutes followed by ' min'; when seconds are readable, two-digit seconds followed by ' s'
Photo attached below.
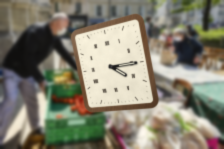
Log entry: 4 h 15 min
